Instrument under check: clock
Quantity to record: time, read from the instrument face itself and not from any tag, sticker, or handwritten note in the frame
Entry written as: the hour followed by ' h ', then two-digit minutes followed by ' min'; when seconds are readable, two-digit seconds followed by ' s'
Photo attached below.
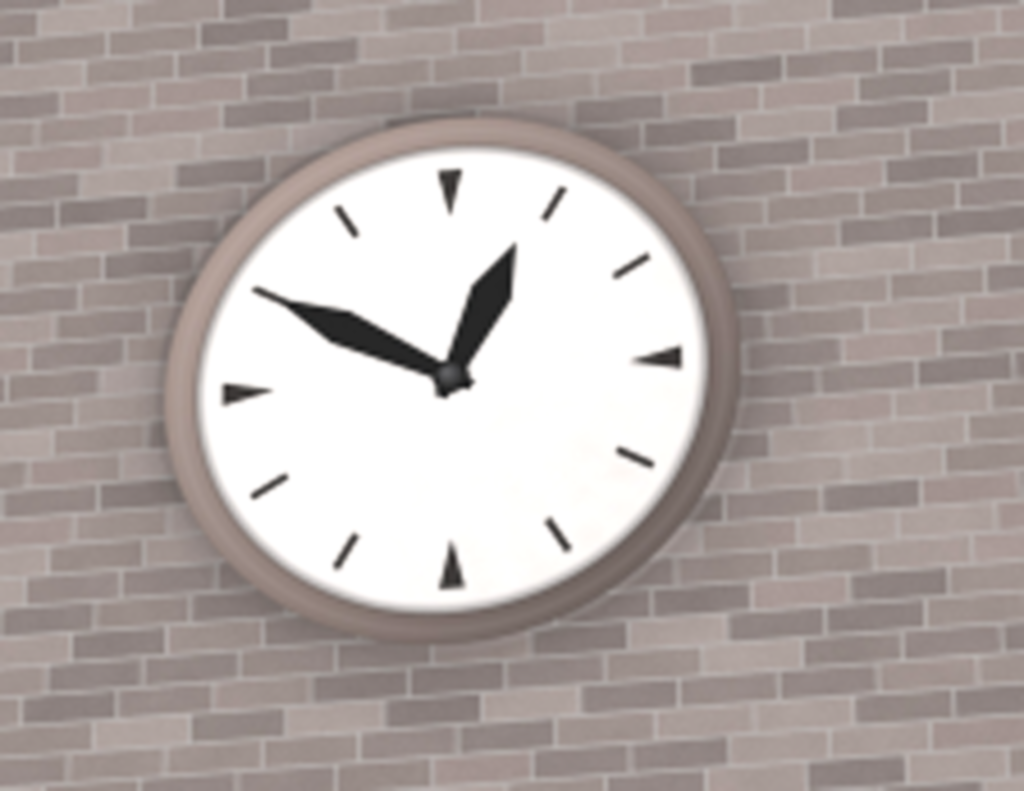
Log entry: 12 h 50 min
